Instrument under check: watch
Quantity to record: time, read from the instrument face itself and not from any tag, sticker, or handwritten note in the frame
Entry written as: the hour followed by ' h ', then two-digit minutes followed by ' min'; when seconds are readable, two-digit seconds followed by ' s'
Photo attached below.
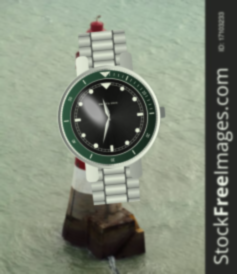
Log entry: 11 h 33 min
